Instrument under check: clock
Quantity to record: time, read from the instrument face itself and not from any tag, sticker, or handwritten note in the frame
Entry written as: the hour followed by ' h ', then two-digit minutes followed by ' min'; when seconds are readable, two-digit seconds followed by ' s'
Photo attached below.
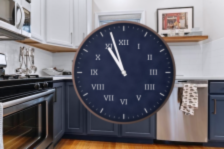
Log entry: 10 h 57 min
